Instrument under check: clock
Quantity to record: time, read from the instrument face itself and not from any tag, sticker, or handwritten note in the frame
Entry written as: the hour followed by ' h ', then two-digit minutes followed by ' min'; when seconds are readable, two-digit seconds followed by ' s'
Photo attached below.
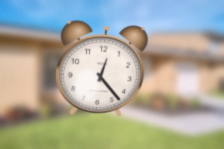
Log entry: 12 h 23 min
